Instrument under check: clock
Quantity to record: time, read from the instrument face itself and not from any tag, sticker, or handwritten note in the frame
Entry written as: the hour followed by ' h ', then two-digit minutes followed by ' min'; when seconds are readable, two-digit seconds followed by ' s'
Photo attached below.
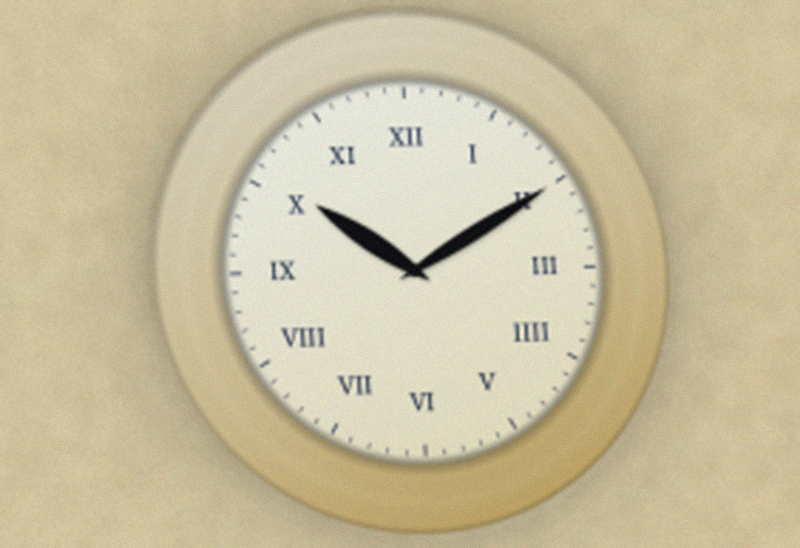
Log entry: 10 h 10 min
